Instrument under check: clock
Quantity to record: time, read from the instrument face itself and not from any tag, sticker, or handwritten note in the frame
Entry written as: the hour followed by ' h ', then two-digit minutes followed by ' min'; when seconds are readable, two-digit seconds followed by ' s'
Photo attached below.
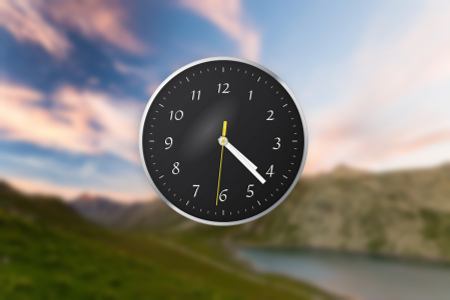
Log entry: 4 h 22 min 31 s
